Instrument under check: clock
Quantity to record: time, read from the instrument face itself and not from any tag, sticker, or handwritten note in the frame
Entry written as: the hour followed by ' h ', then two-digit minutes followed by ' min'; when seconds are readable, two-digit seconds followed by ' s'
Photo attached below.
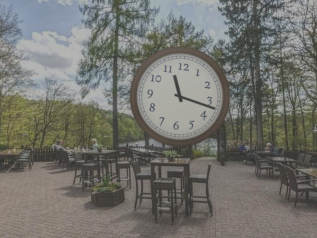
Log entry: 11 h 17 min
